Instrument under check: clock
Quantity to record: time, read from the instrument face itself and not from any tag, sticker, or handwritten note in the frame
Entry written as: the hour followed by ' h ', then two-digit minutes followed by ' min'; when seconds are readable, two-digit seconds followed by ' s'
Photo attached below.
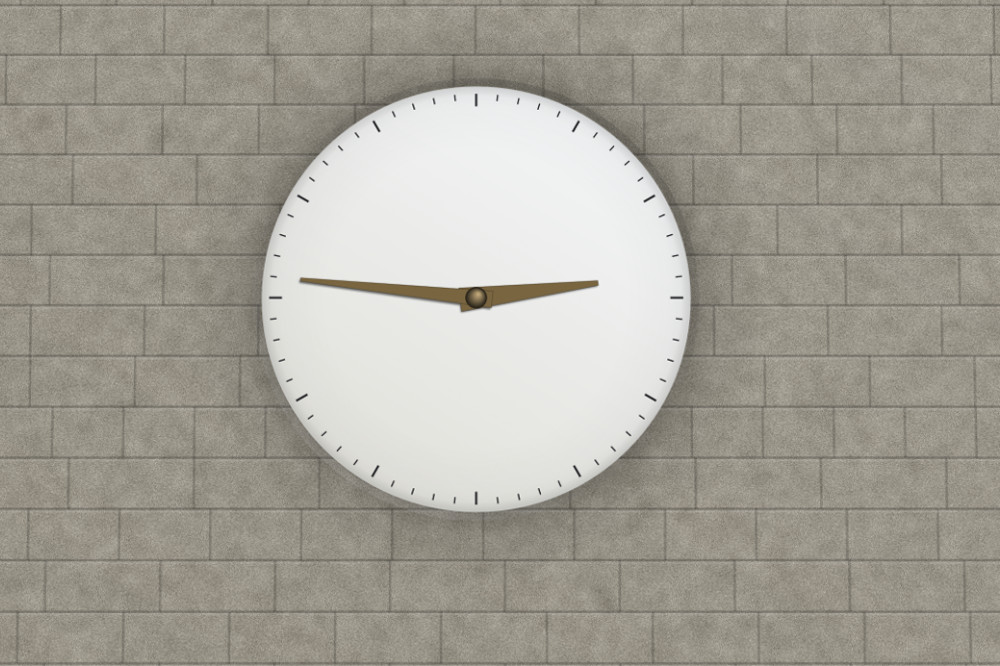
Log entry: 2 h 46 min
